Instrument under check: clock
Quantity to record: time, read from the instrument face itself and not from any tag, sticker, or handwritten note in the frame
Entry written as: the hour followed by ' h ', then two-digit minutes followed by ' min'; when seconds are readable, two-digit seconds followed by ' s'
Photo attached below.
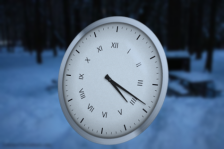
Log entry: 4 h 19 min
